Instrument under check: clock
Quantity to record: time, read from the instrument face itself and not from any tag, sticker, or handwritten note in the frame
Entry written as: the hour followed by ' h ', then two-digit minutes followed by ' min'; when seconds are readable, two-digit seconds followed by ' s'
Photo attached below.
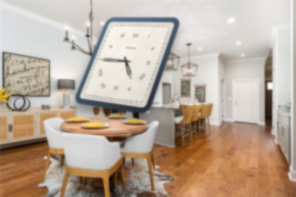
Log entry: 4 h 45 min
